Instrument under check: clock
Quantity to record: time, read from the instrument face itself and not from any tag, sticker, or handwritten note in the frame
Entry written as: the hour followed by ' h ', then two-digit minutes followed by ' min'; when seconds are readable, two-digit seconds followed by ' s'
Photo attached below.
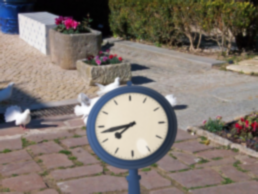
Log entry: 7 h 43 min
